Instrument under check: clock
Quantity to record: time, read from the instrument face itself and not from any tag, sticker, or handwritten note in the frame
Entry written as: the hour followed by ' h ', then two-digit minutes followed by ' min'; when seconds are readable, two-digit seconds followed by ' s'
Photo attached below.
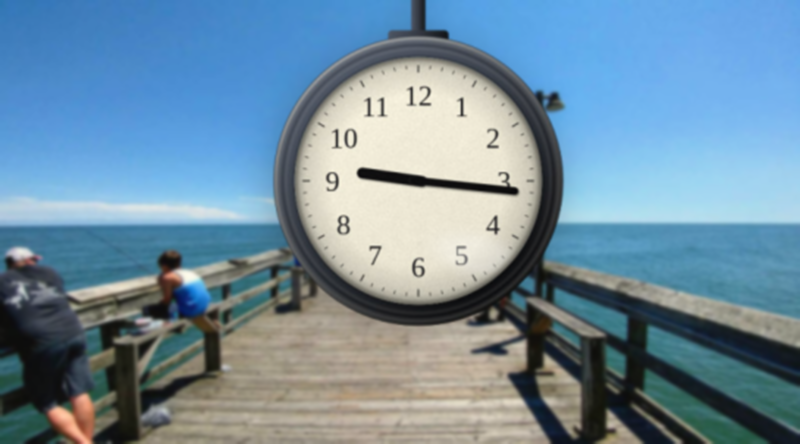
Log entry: 9 h 16 min
